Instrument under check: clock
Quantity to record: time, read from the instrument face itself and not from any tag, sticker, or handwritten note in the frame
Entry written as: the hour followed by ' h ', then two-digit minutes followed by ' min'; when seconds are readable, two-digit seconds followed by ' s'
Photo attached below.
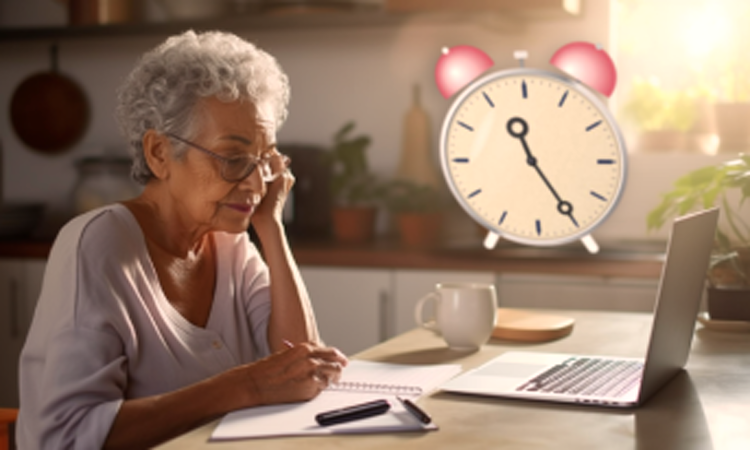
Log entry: 11 h 25 min
